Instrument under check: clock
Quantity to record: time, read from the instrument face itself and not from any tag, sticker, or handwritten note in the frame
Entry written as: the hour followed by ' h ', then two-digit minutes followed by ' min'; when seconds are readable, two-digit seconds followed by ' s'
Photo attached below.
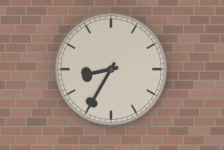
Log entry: 8 h 35 min
